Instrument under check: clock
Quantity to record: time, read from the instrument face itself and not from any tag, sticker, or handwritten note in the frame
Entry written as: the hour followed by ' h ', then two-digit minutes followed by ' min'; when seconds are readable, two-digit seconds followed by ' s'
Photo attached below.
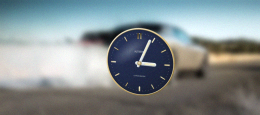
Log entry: 3 h 04 min
